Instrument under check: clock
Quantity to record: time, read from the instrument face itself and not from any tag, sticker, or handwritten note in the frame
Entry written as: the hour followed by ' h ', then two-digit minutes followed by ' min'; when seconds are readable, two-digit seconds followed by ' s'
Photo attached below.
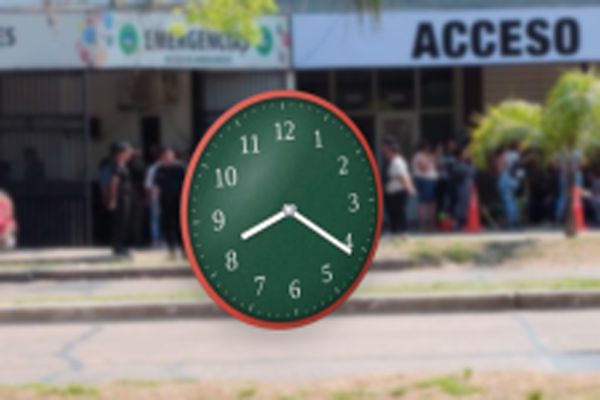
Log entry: 8 h 21 min
